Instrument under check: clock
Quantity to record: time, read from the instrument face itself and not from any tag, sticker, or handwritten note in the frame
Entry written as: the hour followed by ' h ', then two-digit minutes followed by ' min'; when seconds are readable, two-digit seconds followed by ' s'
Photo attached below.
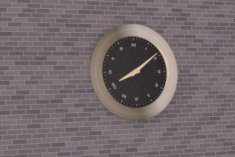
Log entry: 8 h 09 min
